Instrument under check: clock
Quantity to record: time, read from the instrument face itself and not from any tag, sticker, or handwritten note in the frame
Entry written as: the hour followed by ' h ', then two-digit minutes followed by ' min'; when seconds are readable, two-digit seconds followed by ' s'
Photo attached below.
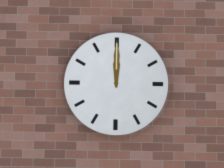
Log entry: 12 h 00 min
